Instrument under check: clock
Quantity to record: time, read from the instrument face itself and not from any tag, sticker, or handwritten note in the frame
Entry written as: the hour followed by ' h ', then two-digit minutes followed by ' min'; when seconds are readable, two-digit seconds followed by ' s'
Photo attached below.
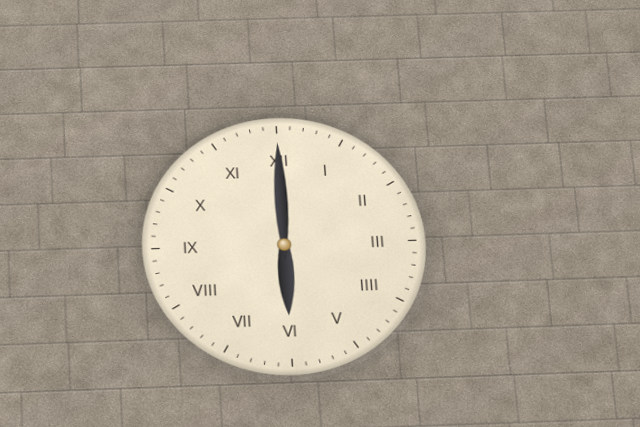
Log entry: 6 h 00 min
